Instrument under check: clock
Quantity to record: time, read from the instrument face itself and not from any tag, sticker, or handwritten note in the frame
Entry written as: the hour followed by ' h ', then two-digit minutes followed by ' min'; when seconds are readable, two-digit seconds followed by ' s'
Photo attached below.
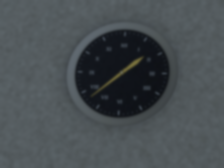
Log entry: 1 h 38 min
